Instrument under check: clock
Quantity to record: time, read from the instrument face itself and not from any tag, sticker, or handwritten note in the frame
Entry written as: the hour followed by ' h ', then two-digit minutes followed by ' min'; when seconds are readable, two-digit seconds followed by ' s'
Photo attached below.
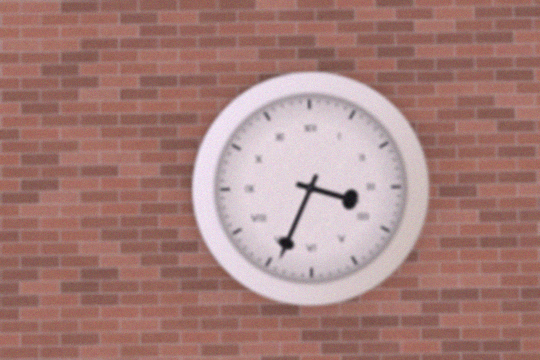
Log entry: 3 h 34 min
